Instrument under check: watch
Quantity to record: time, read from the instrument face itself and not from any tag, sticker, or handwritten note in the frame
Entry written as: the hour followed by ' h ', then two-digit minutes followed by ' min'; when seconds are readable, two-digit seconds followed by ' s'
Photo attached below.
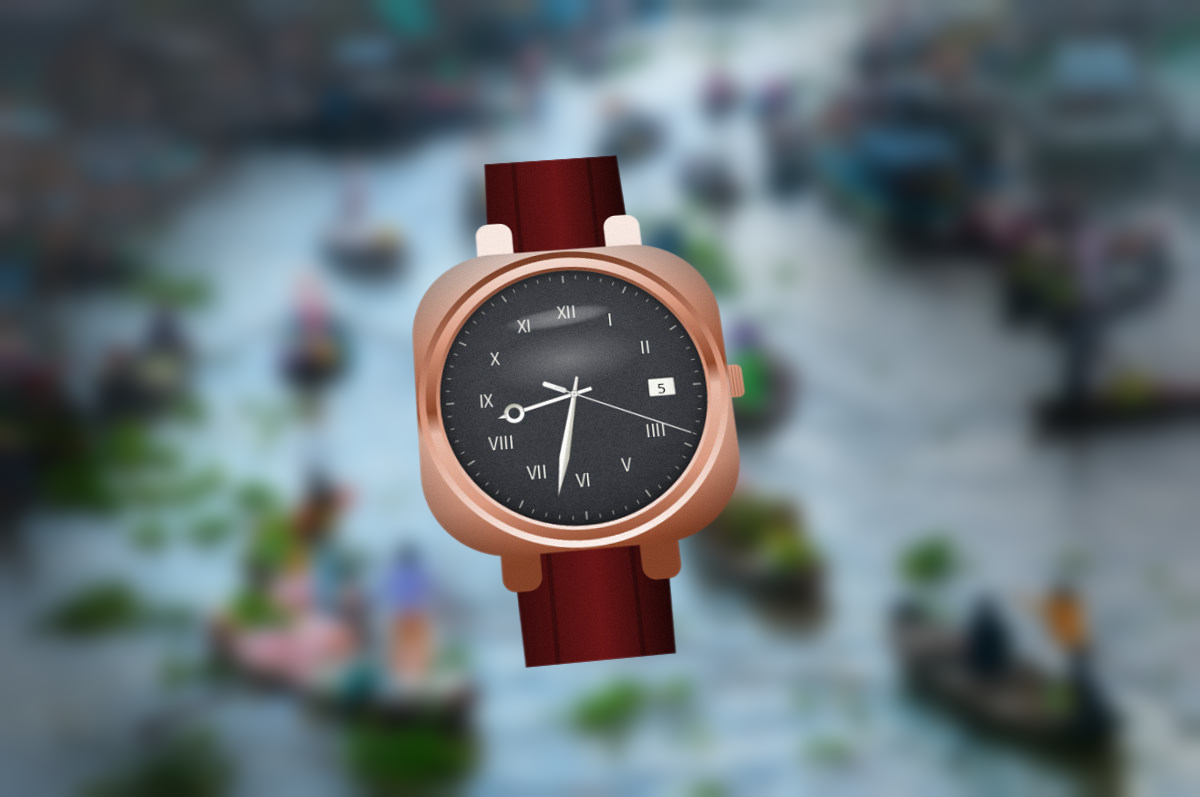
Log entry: 8 h 32 min 19 s
